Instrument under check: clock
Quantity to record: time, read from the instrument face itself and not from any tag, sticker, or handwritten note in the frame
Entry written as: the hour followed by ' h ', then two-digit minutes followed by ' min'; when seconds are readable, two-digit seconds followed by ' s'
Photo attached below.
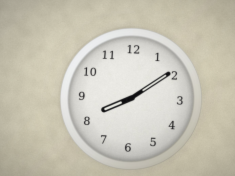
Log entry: 8 h 09 min
